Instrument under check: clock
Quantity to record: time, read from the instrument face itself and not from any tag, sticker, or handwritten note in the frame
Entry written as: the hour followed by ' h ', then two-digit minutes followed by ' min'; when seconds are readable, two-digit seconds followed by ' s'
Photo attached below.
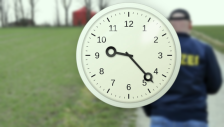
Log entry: 9 h 23 min
